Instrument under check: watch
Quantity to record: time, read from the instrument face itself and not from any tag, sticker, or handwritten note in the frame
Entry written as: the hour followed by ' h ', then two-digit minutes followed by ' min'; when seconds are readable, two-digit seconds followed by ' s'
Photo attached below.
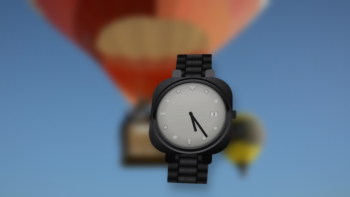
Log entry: 5 h 24 min
